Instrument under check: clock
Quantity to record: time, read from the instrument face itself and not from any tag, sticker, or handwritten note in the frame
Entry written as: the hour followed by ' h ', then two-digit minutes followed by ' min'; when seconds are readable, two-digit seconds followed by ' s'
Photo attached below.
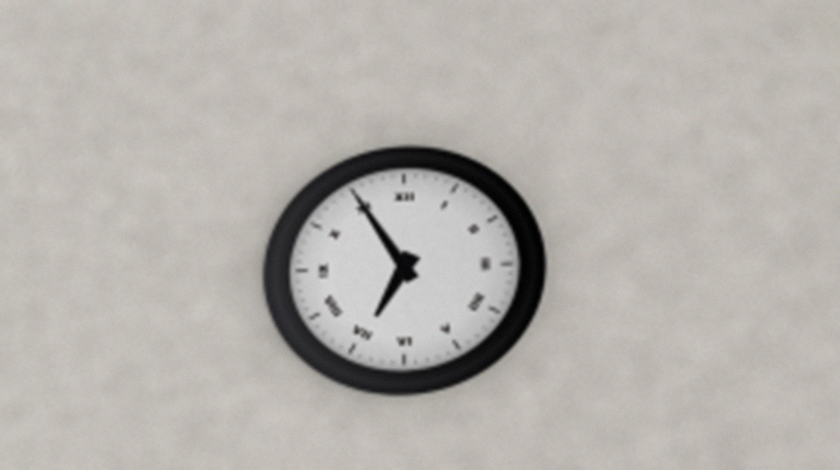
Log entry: 6 h 55 min
